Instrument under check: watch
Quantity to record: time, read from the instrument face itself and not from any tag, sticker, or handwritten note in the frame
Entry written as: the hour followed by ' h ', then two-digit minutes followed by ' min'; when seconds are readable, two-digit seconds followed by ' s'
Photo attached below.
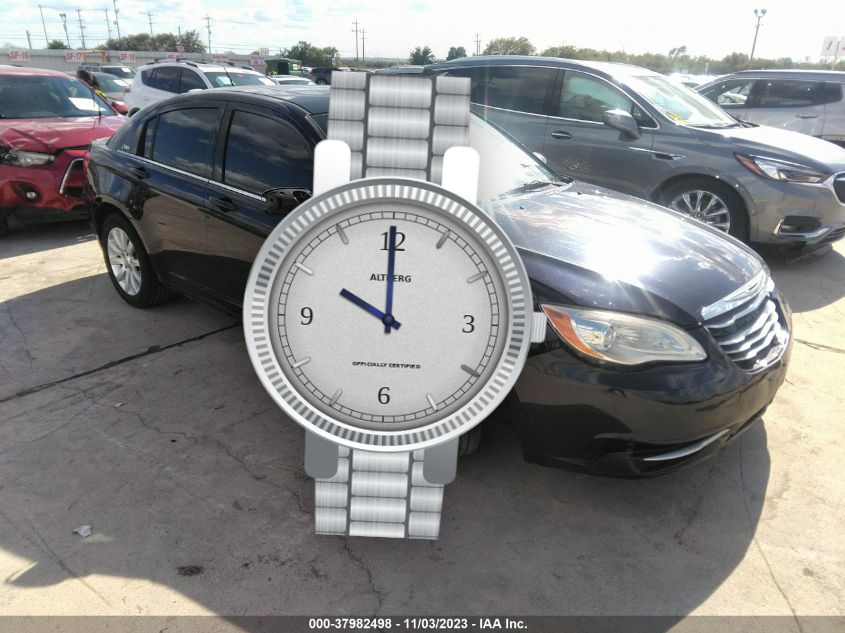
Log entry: 10 h 00 min
